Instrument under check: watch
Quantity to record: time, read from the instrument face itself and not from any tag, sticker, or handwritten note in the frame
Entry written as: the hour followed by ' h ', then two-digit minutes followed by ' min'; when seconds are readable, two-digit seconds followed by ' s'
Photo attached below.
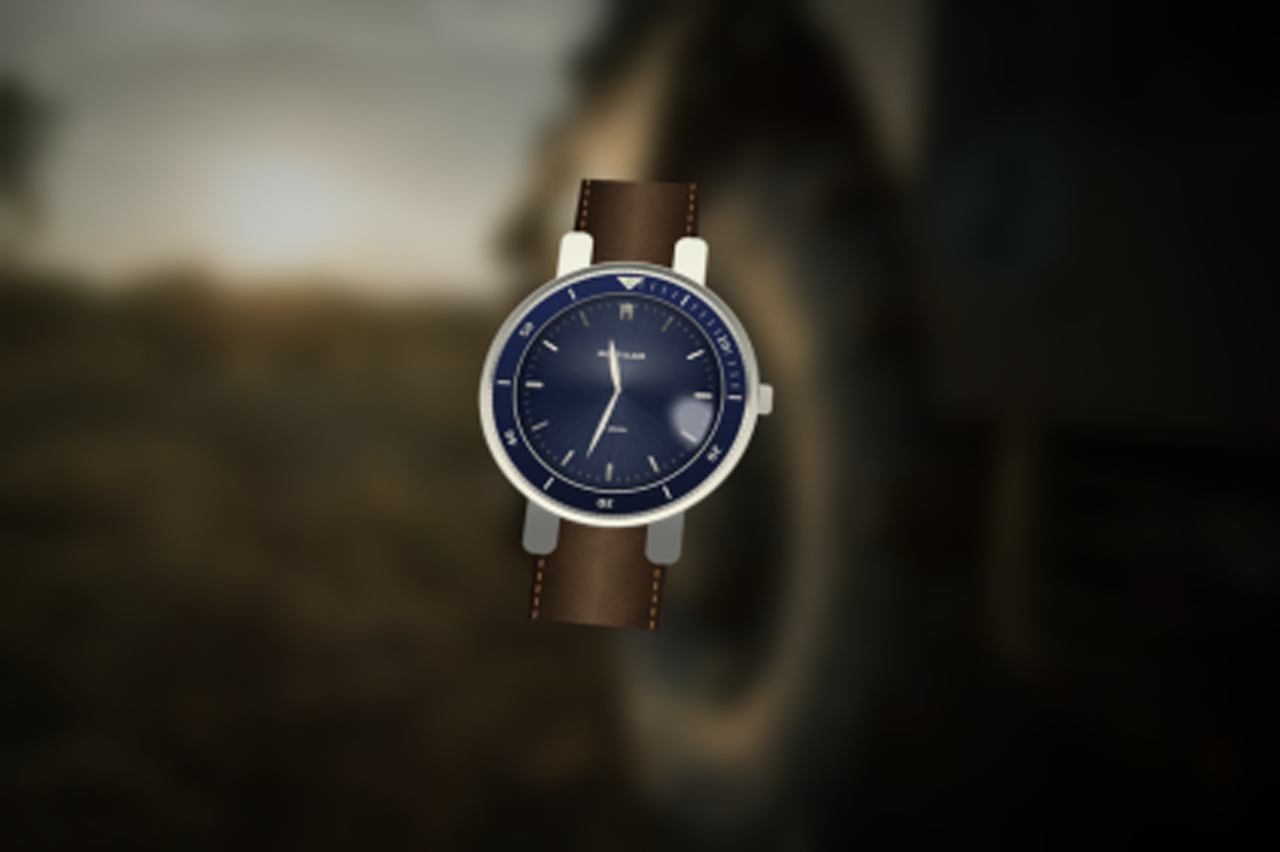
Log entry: 11 h 33 min
